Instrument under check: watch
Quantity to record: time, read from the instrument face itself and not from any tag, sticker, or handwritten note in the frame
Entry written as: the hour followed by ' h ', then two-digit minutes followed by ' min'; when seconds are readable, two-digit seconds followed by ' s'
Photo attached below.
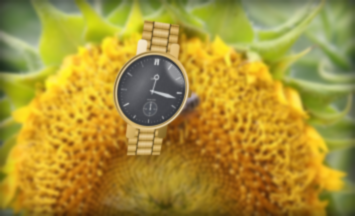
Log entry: 12 h 17 min
